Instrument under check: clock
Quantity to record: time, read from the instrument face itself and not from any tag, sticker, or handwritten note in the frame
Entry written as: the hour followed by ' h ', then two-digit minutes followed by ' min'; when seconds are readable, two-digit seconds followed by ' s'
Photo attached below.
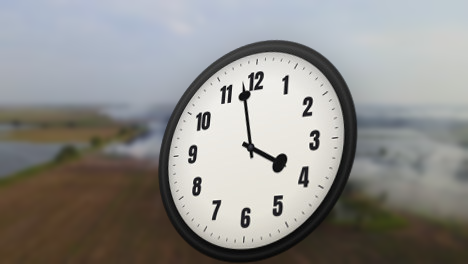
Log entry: 3 h 58 min
